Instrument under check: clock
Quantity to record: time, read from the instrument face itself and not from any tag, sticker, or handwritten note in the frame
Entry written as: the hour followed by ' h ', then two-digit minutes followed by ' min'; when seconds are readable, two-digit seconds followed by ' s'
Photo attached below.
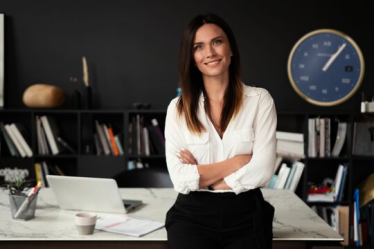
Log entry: 1 h 06 min
